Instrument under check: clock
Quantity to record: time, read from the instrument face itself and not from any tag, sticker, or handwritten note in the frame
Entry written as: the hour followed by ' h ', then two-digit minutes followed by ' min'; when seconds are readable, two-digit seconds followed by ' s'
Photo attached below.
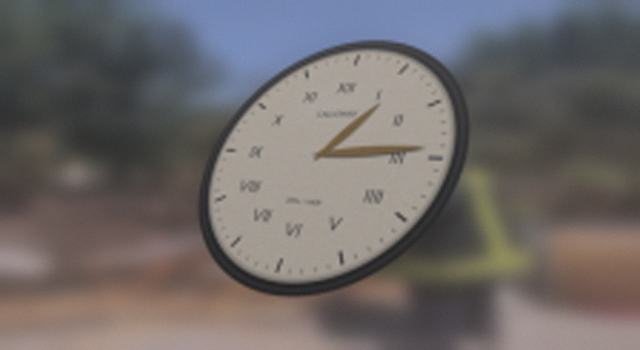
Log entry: 1 h 14 min
